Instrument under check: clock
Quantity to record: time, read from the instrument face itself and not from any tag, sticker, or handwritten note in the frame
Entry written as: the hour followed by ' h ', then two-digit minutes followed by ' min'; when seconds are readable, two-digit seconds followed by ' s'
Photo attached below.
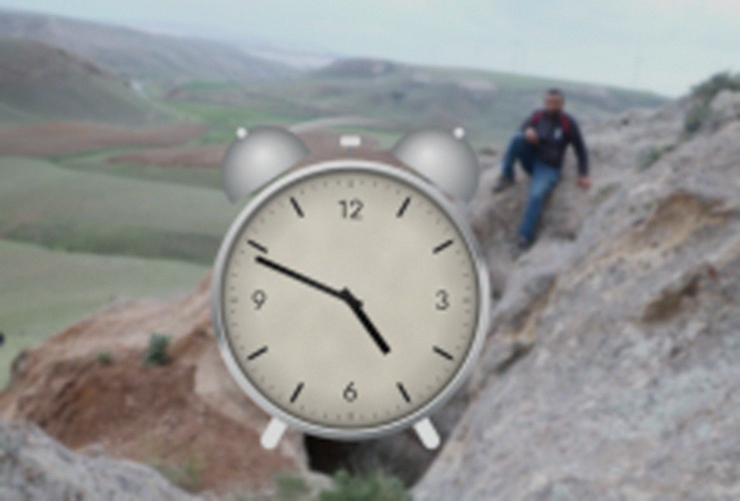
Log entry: 4 h 49 min
